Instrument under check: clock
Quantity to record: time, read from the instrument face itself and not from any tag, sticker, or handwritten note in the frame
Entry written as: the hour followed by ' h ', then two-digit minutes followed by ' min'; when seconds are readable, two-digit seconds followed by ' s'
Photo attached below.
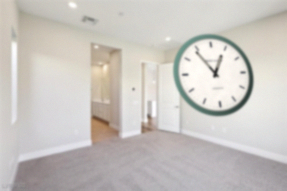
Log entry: 12 h 54 min
